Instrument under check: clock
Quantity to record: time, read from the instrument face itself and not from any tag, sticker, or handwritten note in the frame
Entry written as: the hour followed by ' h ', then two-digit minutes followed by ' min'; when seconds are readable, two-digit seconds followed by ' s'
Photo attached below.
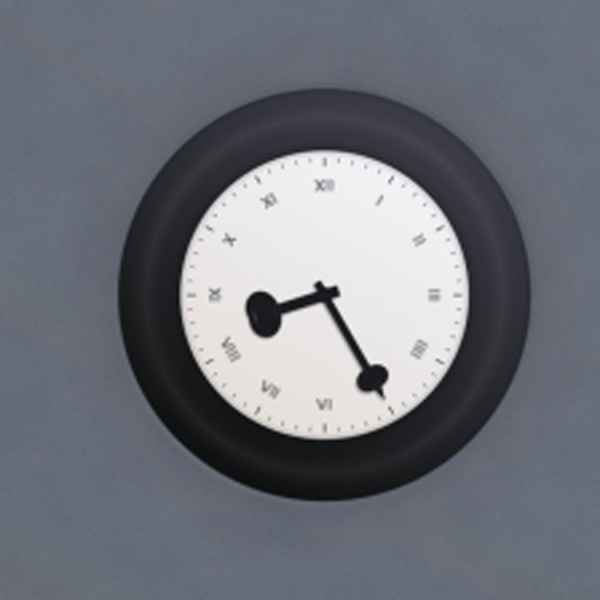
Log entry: 8 h 25 min
